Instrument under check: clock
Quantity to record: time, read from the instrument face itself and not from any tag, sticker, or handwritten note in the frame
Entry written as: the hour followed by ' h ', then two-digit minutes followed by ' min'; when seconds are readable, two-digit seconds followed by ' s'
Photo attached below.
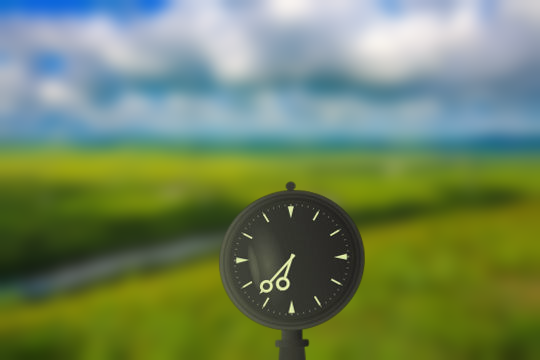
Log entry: 6 h 37 min
